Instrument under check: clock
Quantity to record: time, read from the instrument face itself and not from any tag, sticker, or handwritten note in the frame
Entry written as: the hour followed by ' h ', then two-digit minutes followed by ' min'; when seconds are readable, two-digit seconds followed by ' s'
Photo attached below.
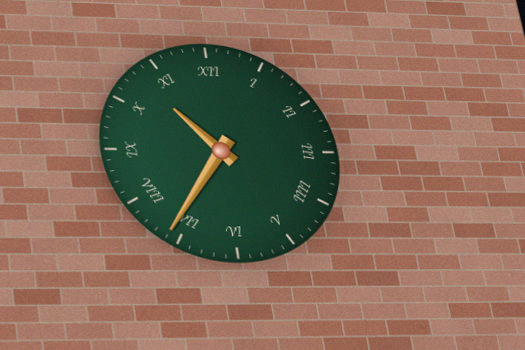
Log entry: 10 h 36 min
